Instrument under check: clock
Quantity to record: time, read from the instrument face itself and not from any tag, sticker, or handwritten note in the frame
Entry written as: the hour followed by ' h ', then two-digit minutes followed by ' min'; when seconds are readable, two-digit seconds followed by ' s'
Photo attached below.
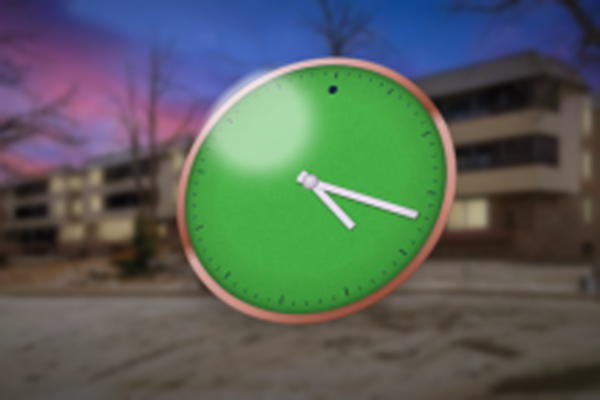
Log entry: 4 h 17 min
